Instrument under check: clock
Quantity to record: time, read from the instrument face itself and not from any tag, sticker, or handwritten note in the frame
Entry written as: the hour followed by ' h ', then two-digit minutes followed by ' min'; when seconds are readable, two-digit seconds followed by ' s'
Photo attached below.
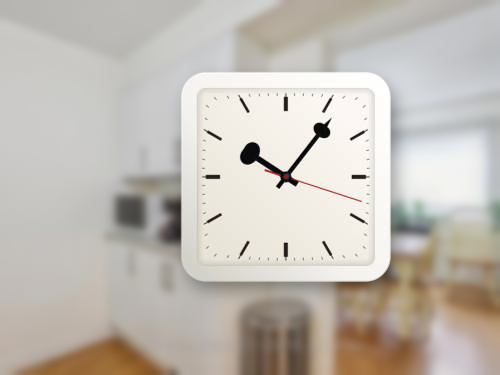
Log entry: 10 h 06 min 18 s
